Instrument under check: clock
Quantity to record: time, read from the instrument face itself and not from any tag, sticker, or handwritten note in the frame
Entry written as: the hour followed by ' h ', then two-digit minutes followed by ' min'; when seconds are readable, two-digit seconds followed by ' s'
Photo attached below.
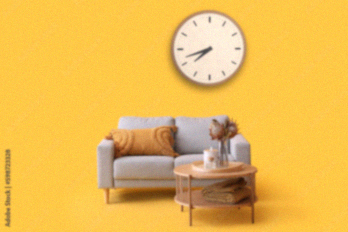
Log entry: 7 h 42 min
